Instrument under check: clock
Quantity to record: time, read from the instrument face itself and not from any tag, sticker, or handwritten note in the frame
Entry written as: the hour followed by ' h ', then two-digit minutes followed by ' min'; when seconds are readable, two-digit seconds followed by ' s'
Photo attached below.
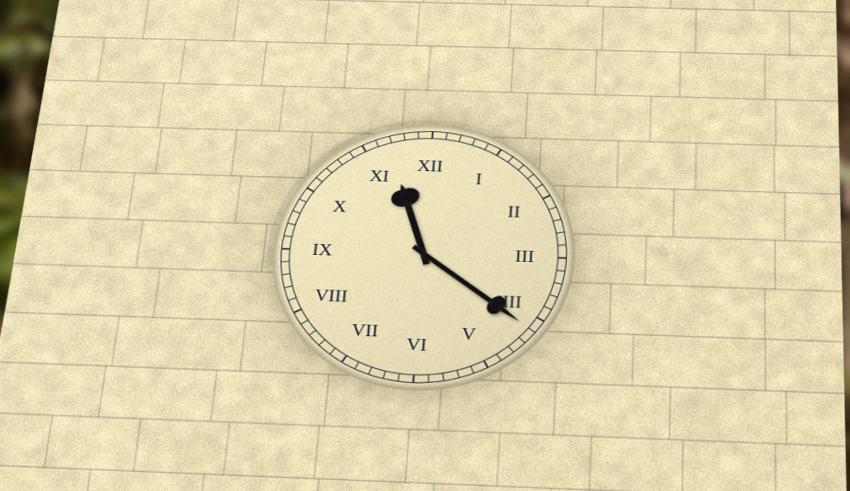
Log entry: 11 h 21 min
